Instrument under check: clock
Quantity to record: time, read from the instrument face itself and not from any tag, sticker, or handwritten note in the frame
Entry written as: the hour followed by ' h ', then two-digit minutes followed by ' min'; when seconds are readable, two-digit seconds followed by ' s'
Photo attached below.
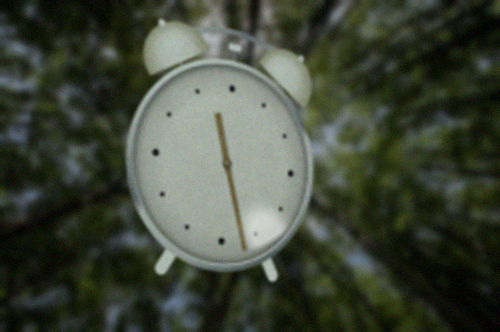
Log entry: 11 h 27 min
